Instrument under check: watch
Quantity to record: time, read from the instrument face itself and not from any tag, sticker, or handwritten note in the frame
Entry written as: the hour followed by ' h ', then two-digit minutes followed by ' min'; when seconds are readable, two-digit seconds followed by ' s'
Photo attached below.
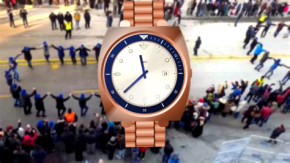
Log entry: 11 h 38 min
